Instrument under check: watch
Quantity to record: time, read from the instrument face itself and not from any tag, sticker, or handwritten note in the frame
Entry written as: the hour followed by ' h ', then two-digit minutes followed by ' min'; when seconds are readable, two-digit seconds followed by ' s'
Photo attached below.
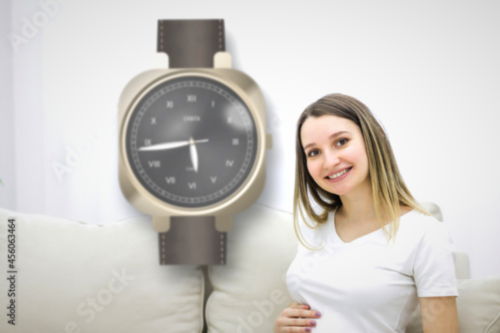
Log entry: 5 h 43 min 44 s
